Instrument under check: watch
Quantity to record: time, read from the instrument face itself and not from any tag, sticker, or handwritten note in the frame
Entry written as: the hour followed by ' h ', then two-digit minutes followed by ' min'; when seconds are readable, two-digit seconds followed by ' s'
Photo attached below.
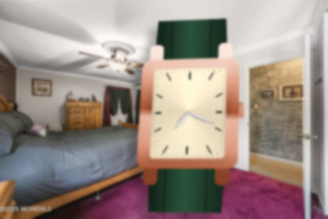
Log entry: 7 h 19 min
